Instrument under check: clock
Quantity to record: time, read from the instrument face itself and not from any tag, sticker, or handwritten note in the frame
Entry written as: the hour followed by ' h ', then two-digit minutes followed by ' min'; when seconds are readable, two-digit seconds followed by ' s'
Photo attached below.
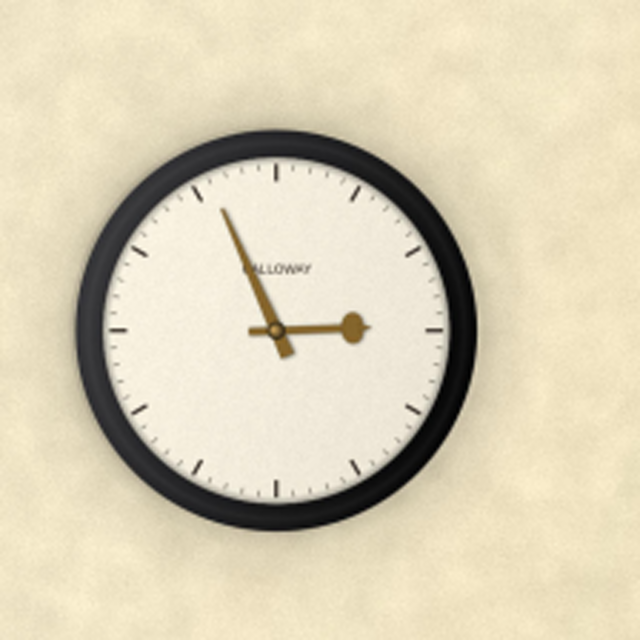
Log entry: 2 h 56 min
